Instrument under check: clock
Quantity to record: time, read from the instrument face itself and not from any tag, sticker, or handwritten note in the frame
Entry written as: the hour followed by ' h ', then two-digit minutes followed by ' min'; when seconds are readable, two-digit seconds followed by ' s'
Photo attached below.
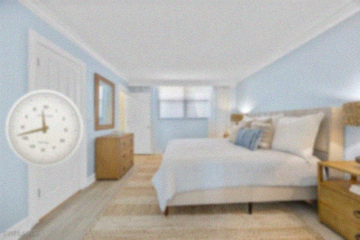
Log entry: 11 h 42 min
